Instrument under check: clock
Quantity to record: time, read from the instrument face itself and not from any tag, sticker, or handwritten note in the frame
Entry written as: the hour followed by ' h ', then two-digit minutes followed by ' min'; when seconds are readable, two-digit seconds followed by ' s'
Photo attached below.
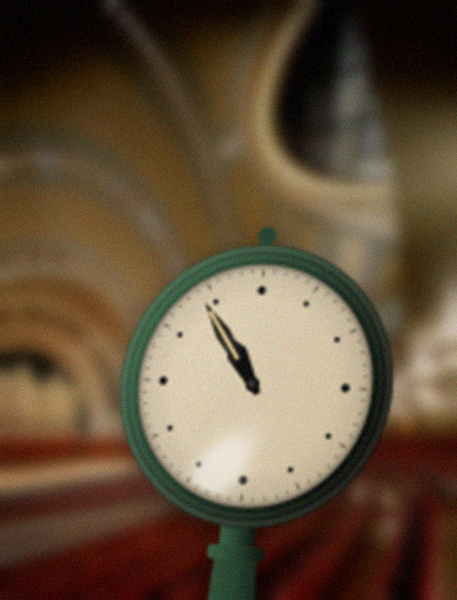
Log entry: 10 h 54 min
